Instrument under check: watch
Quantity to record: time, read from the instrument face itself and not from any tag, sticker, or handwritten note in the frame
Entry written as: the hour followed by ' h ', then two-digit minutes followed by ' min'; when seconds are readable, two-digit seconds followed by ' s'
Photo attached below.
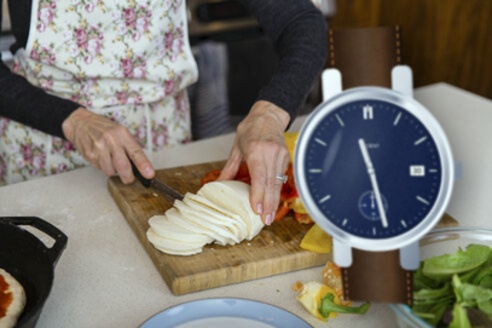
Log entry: 11 h 28 min
